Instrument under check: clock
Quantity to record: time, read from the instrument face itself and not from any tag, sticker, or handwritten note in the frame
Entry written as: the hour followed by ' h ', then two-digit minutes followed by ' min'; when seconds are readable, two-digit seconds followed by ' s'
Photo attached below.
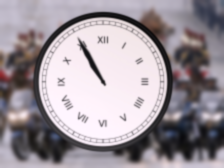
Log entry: 10 h 55 min
